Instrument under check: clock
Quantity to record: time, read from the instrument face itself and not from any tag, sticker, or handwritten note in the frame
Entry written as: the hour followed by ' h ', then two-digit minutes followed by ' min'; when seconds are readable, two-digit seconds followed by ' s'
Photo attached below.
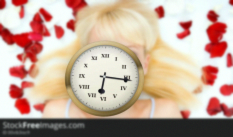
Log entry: 6 h 16 min
